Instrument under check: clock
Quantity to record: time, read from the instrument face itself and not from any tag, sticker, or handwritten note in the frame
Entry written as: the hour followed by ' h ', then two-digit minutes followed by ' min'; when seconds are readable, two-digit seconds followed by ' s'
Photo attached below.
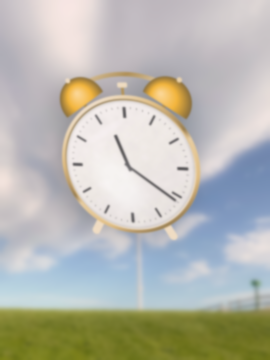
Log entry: 11 h 21 min
